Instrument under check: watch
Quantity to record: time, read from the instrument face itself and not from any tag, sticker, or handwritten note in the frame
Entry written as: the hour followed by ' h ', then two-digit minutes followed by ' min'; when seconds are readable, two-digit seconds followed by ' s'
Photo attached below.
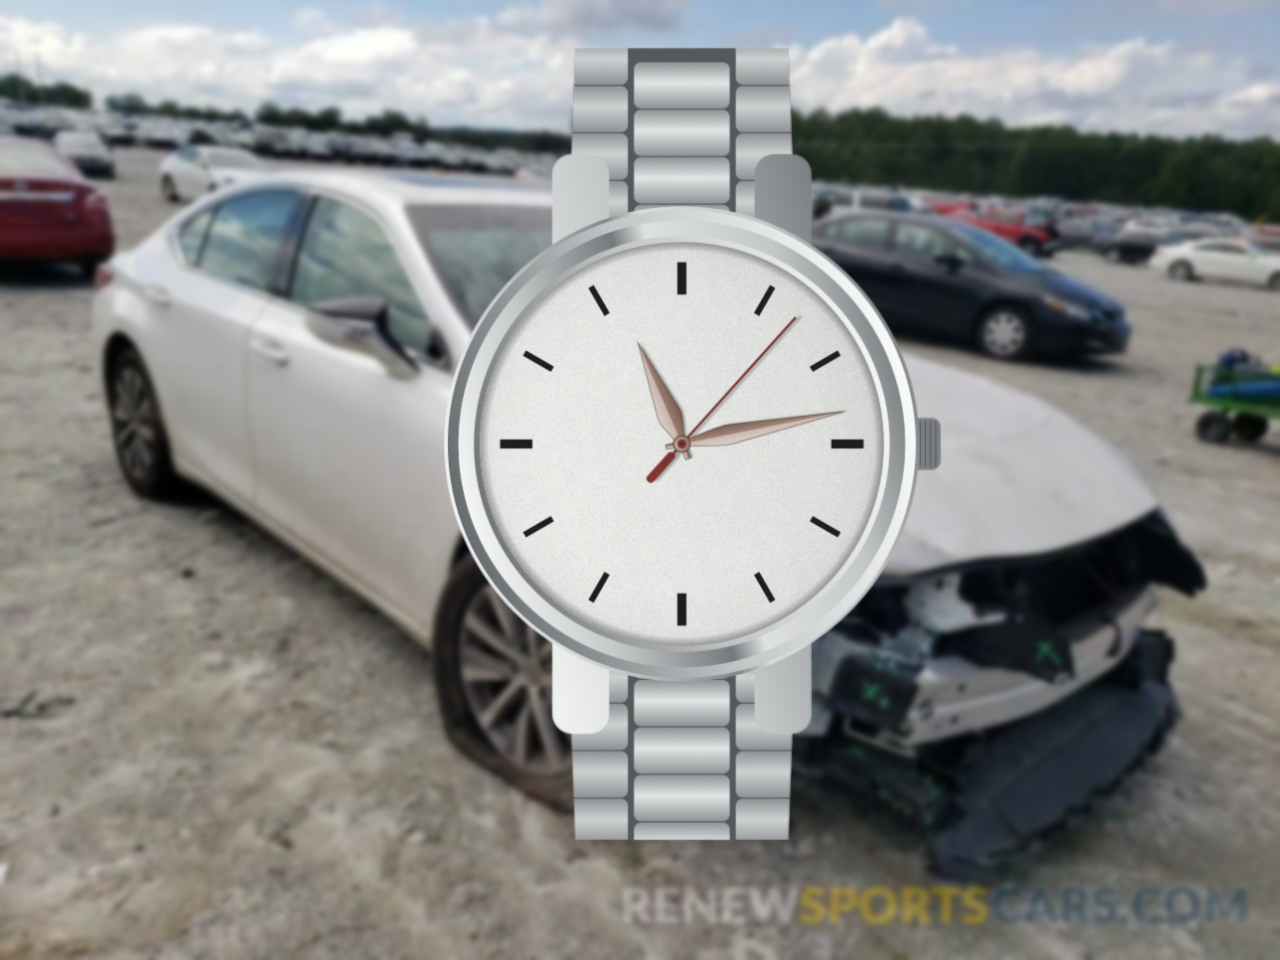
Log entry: 11 h 13 min 07 s
